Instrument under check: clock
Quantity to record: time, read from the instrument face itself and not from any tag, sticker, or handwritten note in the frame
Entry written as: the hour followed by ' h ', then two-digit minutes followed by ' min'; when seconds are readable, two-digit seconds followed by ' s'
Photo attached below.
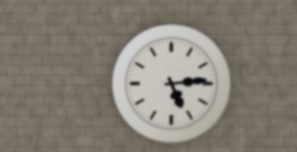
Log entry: 5 h 14 min
